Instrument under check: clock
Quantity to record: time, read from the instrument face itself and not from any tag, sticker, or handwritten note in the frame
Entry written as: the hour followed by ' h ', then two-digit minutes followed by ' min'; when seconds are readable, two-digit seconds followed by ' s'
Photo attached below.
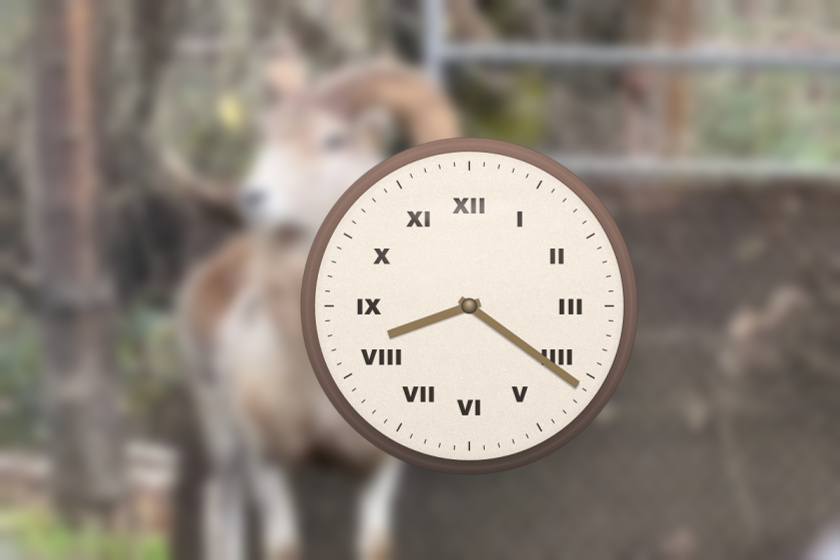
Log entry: 8 h 21 min
